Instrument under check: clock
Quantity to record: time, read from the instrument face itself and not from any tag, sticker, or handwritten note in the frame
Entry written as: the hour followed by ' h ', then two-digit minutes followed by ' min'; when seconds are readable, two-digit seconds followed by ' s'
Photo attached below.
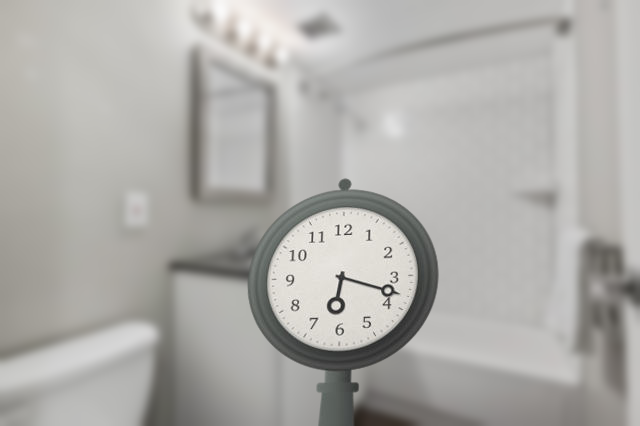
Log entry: 6 h 18 min
